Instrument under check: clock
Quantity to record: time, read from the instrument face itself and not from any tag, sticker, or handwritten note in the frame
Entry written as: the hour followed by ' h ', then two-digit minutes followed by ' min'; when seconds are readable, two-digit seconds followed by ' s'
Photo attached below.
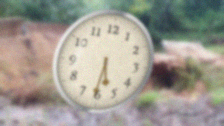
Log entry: 5 h 31 min
